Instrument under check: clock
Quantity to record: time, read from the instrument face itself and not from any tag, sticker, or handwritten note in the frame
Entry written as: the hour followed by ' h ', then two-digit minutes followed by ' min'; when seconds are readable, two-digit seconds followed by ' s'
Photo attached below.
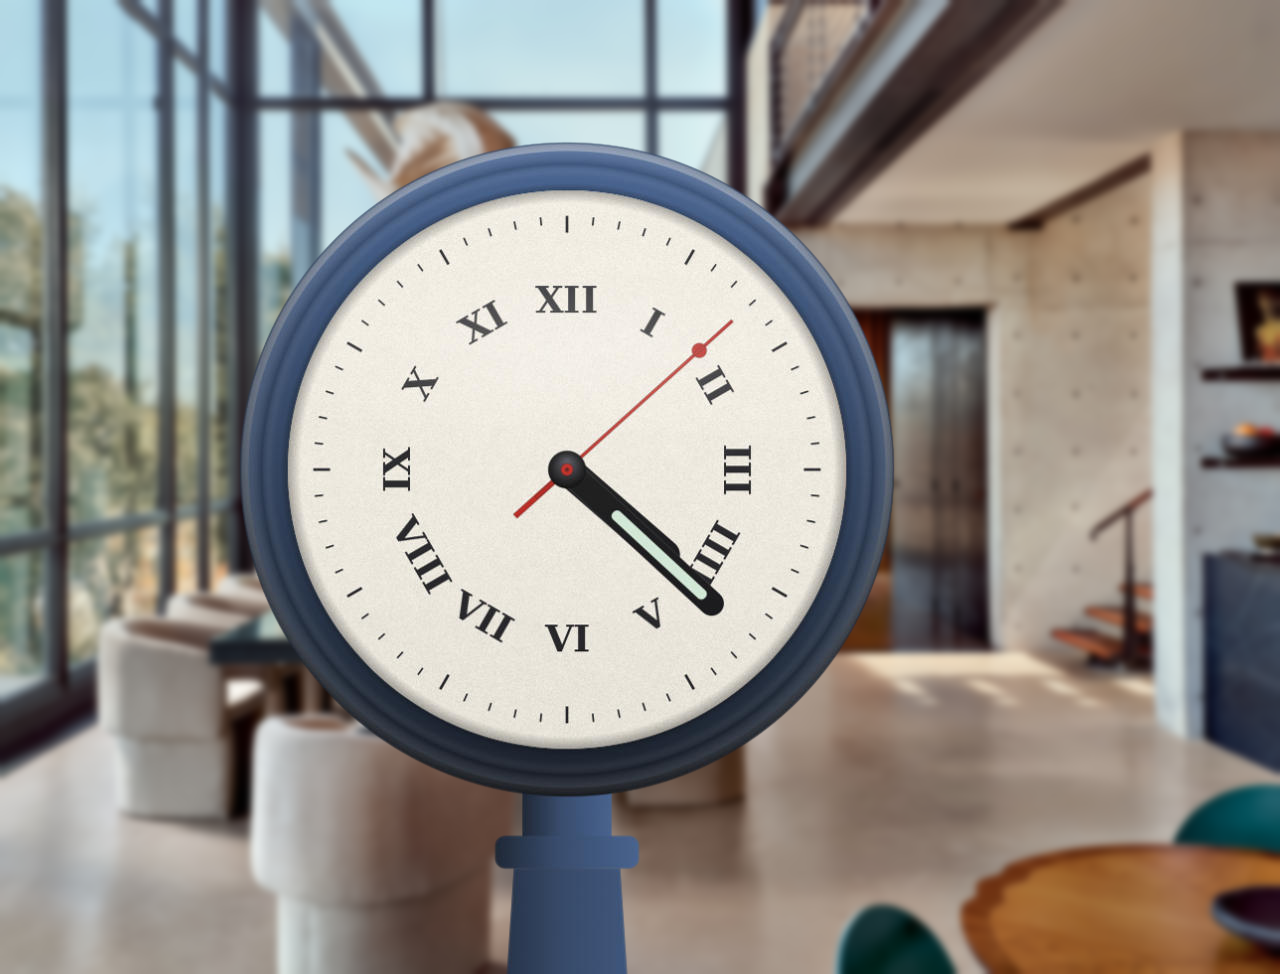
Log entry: 4 h 22 min 08 s
